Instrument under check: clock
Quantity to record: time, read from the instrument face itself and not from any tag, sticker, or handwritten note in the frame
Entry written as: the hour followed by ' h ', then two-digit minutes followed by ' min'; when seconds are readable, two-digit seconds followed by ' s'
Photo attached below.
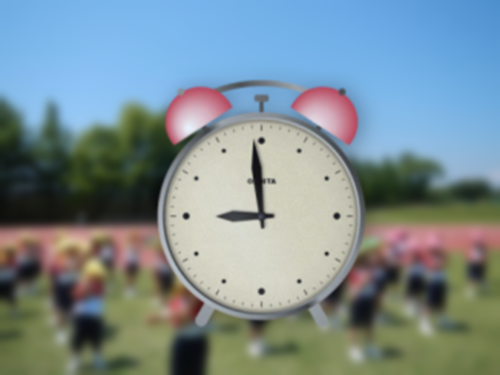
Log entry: 8 h 59 min
